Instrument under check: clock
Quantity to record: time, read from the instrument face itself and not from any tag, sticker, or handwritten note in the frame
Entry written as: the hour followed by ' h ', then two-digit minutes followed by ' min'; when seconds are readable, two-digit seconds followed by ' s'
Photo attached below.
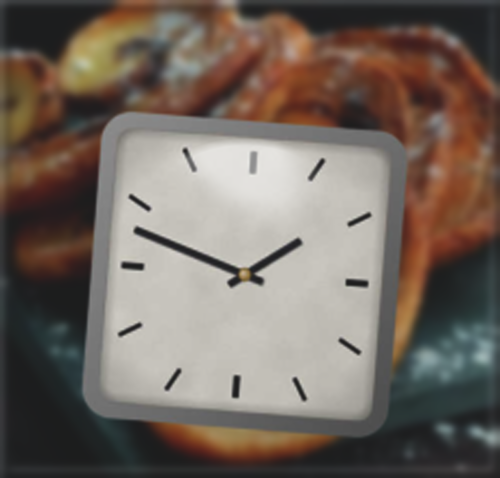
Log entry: 1 h 48 min
